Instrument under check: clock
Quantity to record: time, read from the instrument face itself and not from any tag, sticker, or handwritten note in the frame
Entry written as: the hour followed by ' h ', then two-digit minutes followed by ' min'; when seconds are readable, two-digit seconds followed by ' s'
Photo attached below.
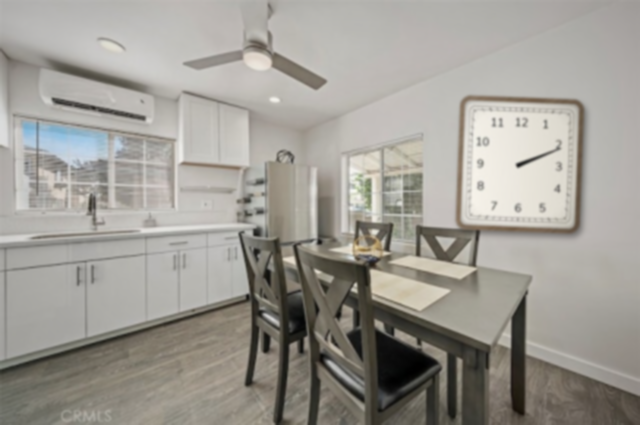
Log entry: 2 h 11 min
